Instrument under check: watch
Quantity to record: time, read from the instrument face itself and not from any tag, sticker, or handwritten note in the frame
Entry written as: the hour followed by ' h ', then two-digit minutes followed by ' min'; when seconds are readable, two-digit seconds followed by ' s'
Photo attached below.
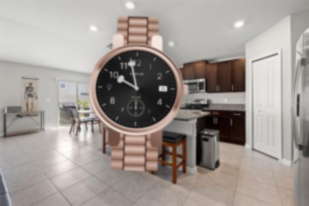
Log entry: 9 h 58 min
